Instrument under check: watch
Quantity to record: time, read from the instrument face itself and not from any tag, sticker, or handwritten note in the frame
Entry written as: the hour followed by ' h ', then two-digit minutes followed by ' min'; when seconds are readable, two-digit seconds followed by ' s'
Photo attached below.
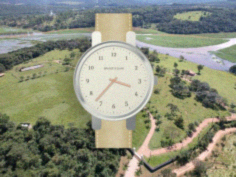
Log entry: 3 h 37 min
